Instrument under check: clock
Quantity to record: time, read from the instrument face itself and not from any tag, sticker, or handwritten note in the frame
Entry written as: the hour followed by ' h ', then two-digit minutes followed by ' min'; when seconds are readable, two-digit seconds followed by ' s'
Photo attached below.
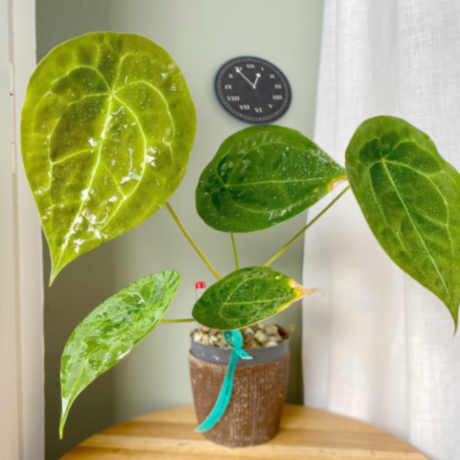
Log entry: 12 h 54 min
